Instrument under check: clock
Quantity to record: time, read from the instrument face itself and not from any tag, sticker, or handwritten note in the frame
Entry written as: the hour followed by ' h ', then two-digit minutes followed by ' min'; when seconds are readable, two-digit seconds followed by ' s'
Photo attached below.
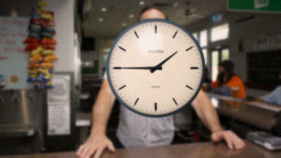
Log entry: 1 h 45 min
